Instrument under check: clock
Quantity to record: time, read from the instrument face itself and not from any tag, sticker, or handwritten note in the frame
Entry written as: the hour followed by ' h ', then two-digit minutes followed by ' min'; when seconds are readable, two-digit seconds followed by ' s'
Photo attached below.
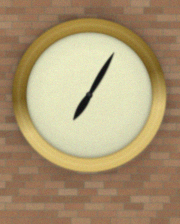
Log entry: 7 h 05 min
